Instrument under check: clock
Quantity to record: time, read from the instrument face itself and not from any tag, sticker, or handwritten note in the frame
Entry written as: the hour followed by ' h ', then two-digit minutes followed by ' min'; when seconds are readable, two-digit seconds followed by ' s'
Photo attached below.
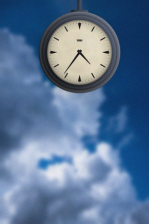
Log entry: 4 h 36 min
